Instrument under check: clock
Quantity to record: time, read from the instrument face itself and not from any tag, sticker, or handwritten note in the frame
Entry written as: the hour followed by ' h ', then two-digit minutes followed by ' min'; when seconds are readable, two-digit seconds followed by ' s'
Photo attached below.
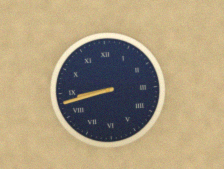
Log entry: 8 h 43 min
